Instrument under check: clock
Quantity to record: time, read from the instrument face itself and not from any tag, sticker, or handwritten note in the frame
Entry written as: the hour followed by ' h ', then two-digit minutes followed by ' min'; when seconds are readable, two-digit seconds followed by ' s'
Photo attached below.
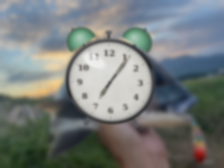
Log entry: 7 h 06 min
